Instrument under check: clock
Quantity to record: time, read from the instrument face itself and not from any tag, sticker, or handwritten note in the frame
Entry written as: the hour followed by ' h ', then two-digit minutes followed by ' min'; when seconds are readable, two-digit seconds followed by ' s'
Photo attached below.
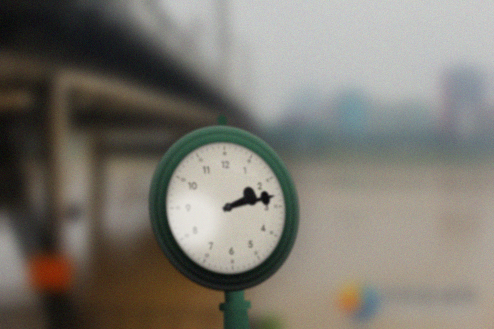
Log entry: 2 h 13 min
